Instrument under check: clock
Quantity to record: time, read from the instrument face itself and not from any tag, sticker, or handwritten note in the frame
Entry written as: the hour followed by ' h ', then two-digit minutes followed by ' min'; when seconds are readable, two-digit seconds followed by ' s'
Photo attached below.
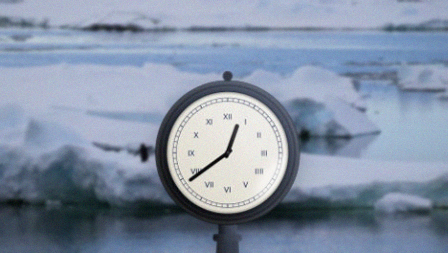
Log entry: 12 h 39 min
